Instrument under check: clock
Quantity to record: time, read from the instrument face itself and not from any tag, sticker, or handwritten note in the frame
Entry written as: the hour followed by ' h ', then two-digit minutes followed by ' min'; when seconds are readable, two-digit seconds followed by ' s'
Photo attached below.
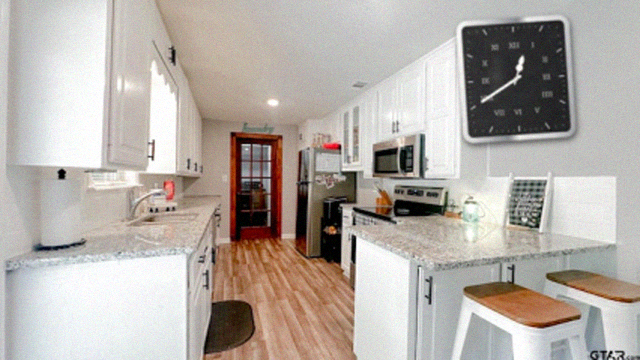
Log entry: 12 h 40 min
